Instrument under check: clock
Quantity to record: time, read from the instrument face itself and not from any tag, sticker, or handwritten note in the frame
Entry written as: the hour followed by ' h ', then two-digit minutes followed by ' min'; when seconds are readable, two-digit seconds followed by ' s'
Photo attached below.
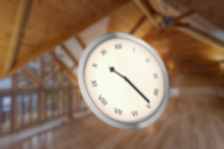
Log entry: 10 h 24 min
